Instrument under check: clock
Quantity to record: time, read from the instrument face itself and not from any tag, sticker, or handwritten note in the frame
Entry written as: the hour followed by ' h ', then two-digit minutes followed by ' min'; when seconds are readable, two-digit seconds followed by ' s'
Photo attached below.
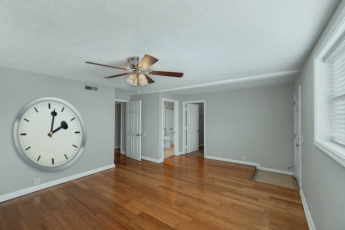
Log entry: 2 h 02 min
